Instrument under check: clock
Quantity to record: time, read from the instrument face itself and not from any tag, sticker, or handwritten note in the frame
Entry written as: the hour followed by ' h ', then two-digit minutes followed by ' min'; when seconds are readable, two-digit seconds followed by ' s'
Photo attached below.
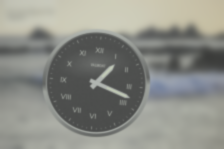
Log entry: 1 h 18 min
